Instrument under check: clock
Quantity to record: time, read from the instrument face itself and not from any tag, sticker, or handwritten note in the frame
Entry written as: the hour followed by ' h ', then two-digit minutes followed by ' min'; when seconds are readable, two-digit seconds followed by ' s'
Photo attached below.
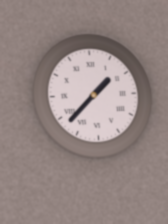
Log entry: 1 h 38 min
